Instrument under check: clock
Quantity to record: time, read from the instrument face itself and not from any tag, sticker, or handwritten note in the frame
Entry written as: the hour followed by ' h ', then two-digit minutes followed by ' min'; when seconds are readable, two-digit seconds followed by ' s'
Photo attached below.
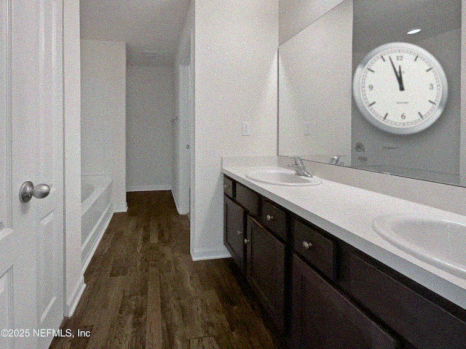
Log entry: 11 h 57 min
